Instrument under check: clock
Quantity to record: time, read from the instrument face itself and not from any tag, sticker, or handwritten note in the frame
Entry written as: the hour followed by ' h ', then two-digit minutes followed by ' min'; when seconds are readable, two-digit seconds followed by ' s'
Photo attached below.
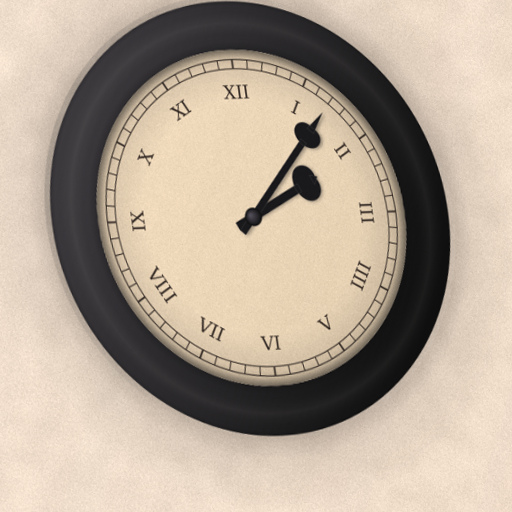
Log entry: 2 h 07 min
